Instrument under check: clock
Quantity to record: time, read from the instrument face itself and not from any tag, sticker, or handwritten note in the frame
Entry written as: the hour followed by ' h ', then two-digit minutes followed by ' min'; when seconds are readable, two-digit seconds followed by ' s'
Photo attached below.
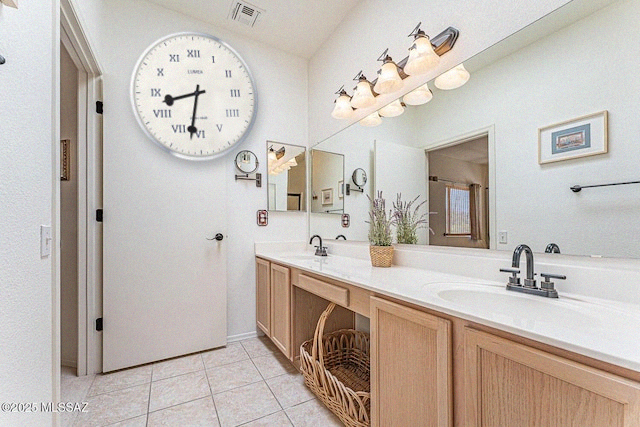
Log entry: 8 h 32 min
